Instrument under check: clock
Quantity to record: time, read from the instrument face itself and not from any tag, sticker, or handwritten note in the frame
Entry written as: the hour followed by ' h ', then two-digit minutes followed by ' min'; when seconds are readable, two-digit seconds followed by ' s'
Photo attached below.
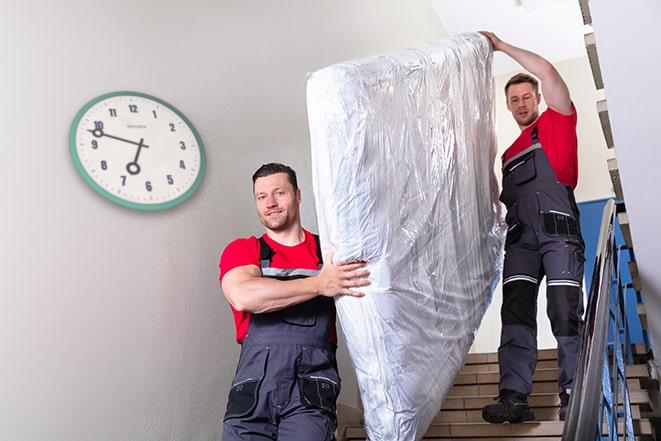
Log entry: 6 h 48 min
